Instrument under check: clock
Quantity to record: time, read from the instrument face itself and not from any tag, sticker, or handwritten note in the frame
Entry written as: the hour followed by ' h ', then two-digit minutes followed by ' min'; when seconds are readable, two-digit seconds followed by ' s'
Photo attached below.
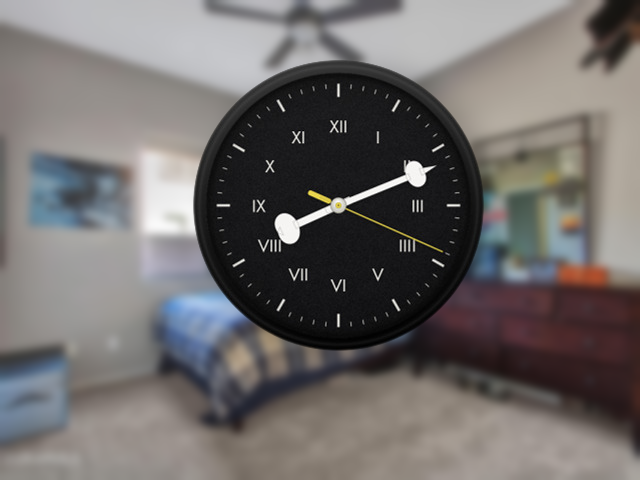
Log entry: 8 h 11 min 19 s
